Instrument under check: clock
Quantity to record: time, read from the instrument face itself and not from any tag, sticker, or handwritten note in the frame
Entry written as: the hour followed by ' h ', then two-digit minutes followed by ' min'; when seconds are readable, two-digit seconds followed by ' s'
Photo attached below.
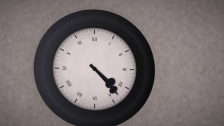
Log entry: 4 h 23 min
